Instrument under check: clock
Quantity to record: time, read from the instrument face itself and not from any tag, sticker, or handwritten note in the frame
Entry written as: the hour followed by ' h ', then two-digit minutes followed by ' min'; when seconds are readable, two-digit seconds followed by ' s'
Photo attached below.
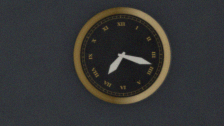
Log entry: 7 h 18 min
